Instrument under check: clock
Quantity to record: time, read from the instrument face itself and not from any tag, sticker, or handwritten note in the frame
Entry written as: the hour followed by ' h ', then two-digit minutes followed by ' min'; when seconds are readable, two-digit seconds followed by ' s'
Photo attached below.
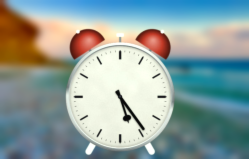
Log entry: 5 h 24 min
